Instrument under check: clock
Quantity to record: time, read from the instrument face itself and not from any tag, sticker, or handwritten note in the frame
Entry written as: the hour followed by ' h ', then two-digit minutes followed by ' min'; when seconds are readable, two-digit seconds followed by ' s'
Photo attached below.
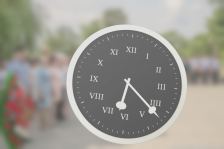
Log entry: 6 h 22 min
